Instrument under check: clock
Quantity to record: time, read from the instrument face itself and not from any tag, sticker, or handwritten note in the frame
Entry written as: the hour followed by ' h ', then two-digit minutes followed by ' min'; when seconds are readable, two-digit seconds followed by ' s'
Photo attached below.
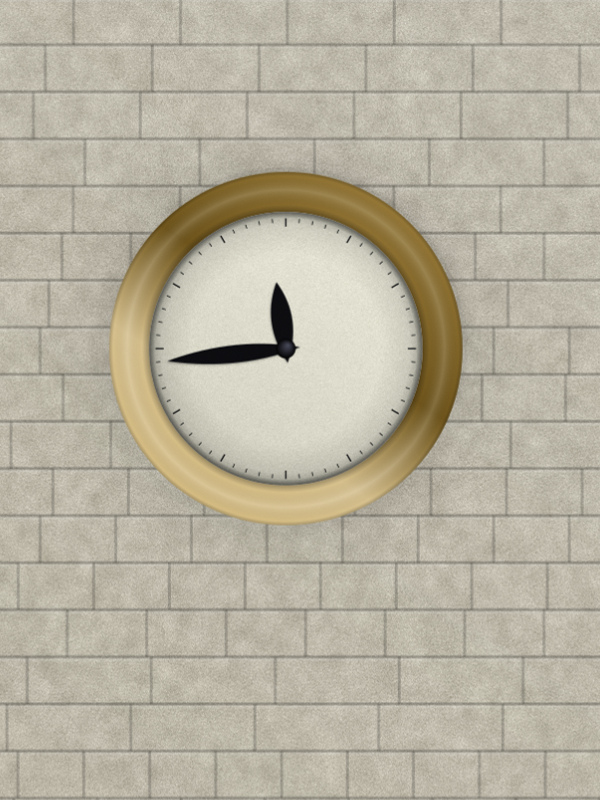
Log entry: 11 h 44 min
